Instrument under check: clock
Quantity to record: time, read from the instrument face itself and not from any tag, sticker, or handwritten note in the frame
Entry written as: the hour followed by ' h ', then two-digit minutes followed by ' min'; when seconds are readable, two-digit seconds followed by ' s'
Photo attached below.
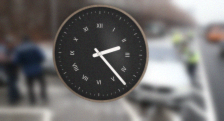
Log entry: 2 h 23 min
